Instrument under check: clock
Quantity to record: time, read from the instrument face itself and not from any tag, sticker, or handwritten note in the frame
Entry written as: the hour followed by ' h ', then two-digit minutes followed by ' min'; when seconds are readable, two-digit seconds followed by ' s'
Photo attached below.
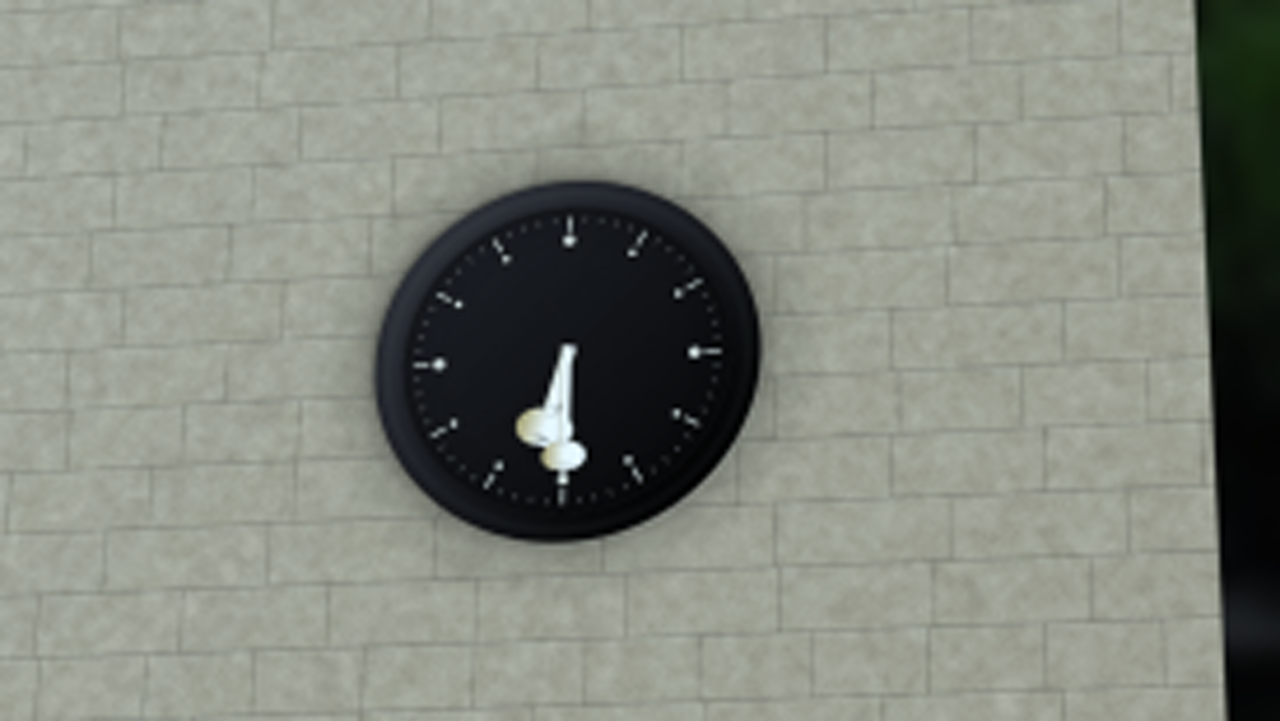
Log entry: 6 h 30 min
